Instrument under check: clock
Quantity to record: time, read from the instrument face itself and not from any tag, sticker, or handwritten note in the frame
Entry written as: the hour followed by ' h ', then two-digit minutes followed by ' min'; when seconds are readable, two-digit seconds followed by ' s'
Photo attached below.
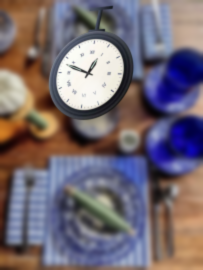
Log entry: 12 h 48 min
